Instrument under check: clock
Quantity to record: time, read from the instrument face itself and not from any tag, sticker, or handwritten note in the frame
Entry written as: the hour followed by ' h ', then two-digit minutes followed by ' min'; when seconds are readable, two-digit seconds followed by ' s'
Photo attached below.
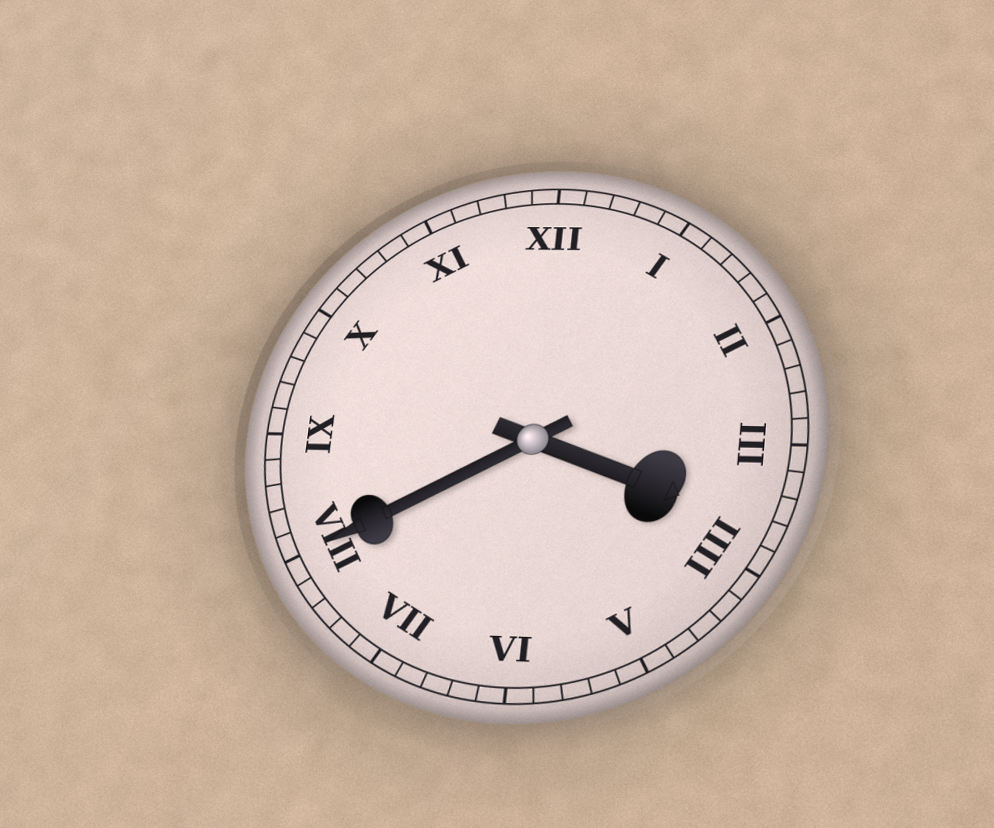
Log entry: 3 h 40 min
